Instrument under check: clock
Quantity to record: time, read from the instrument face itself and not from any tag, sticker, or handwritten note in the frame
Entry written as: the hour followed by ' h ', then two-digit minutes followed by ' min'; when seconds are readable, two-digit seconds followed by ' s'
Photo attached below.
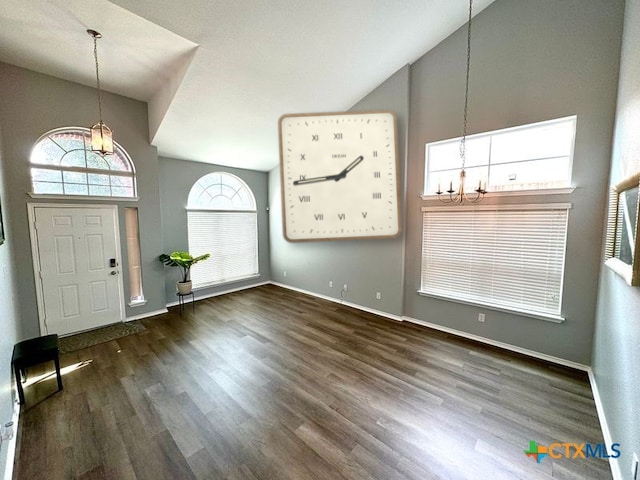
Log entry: 1 h 44 min
